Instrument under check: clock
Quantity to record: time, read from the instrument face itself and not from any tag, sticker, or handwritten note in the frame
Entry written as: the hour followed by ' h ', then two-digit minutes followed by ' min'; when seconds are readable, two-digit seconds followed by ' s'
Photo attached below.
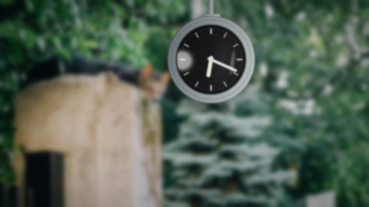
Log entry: 6 h 19 min
